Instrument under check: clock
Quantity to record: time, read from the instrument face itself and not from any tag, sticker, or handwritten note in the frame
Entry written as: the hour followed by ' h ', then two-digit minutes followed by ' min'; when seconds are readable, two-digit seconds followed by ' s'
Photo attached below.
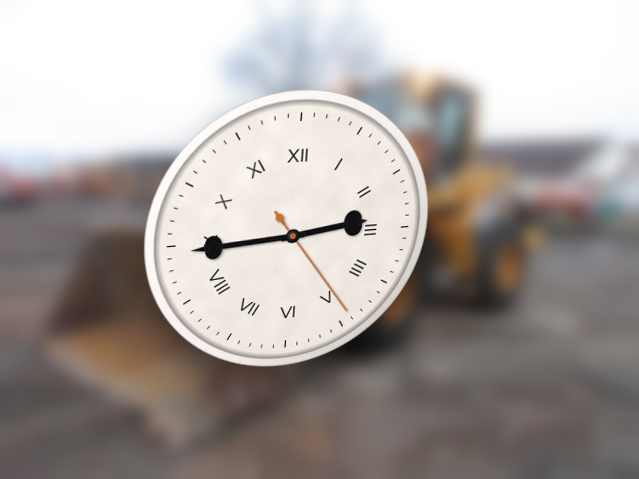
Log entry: 2 h 44 min 24 s
